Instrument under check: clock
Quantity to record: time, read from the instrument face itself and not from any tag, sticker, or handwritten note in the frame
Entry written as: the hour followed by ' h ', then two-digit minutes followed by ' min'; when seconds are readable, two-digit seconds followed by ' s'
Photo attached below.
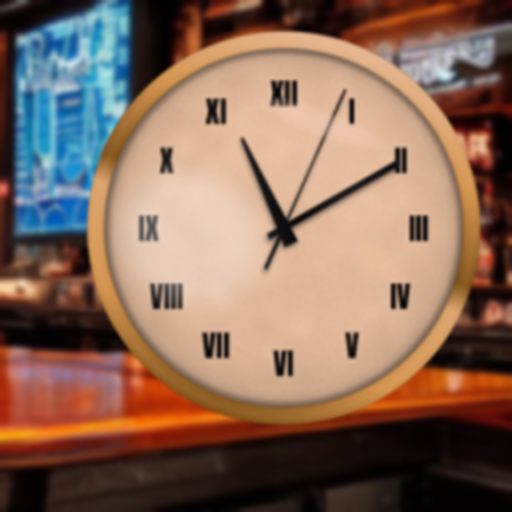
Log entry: 11 h 10 min 04 s
